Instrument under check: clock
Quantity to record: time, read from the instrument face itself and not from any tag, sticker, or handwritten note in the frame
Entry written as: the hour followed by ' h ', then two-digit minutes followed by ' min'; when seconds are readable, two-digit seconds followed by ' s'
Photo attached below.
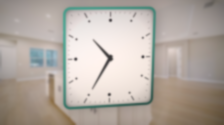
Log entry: 10 h 35 min
